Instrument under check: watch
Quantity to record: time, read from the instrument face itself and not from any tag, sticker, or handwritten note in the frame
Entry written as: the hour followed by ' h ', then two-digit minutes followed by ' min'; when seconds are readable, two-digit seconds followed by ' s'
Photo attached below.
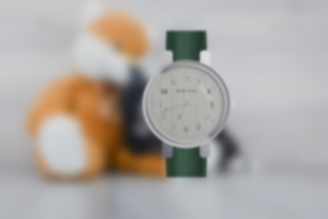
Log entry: 6 h 42 min
